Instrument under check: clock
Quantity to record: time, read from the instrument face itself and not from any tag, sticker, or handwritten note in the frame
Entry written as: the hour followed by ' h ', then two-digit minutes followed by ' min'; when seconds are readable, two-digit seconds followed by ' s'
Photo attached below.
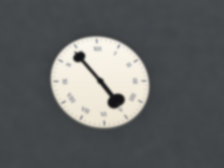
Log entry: 4 h 54 min
